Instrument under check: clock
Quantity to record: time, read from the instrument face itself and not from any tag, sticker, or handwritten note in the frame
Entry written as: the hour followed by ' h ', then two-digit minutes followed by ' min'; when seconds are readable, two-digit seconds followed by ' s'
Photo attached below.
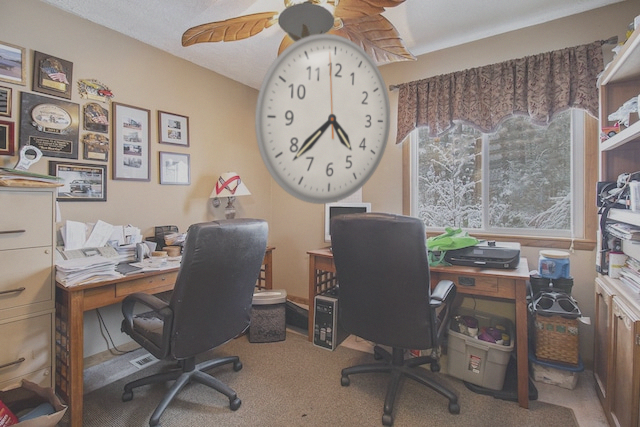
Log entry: 4 h 37 min 59 s
